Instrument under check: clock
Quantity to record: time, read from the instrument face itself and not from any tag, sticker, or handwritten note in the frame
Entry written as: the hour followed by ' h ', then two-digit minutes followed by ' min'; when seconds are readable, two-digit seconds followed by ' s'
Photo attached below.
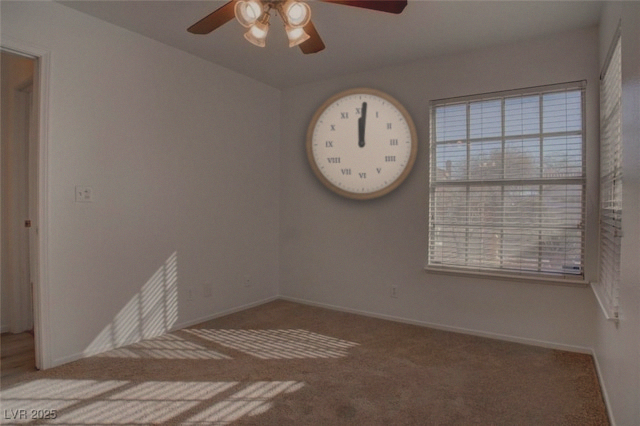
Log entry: 12 h 01 min
